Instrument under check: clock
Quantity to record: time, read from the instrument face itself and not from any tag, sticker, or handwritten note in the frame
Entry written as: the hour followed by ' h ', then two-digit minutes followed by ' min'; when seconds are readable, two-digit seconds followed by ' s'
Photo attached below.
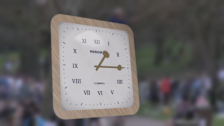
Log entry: 1 h 15 min
